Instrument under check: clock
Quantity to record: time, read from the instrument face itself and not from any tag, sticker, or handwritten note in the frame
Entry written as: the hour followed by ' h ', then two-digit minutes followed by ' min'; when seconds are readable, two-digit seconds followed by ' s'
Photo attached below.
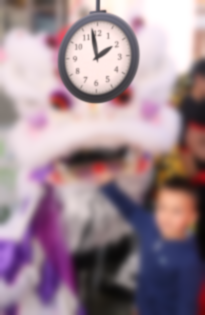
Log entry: 1 h 58 min
